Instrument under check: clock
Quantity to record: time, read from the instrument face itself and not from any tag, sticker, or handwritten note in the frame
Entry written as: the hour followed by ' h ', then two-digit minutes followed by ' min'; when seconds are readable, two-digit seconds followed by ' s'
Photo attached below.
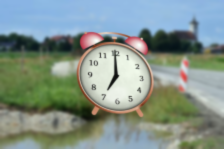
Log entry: 7 h 00 min
